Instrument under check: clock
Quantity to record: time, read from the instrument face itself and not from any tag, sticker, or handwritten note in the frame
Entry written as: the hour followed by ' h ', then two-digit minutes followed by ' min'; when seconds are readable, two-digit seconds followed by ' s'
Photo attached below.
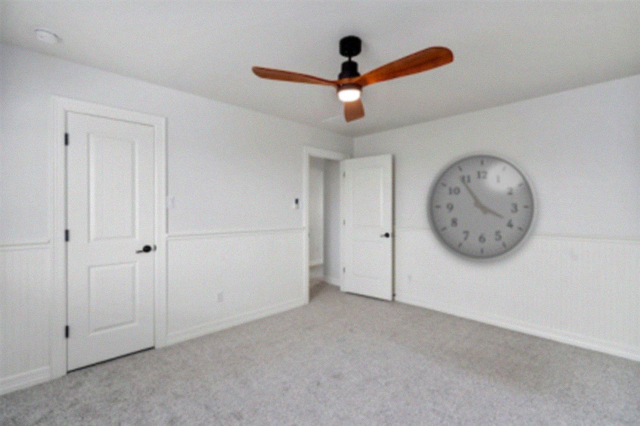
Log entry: 3 h 54 min
